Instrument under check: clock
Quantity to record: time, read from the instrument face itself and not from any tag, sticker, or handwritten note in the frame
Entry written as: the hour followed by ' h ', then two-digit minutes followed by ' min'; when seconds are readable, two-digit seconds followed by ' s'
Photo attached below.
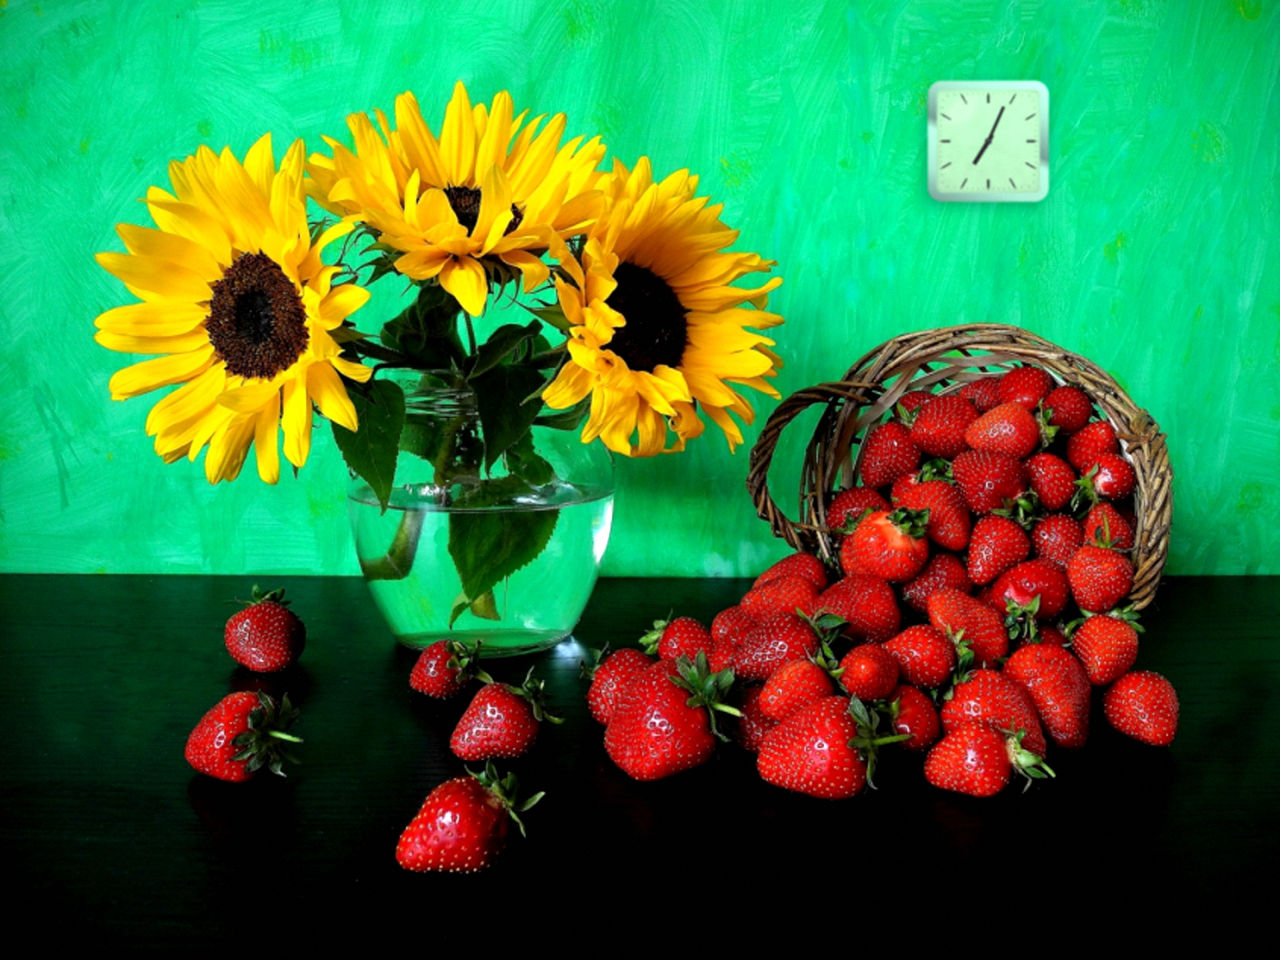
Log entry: 7 h 04 min
